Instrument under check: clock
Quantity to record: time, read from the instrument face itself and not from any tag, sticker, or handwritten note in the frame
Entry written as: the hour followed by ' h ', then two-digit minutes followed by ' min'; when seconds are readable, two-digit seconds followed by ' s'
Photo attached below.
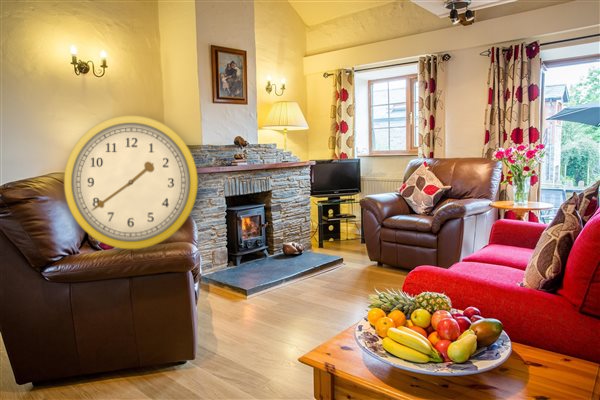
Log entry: 1 h 39 min
